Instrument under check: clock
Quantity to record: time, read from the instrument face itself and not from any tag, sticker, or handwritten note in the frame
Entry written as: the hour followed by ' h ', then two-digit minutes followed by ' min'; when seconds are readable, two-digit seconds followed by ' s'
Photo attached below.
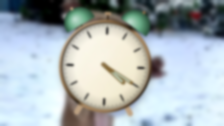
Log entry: 4 h 20 min
